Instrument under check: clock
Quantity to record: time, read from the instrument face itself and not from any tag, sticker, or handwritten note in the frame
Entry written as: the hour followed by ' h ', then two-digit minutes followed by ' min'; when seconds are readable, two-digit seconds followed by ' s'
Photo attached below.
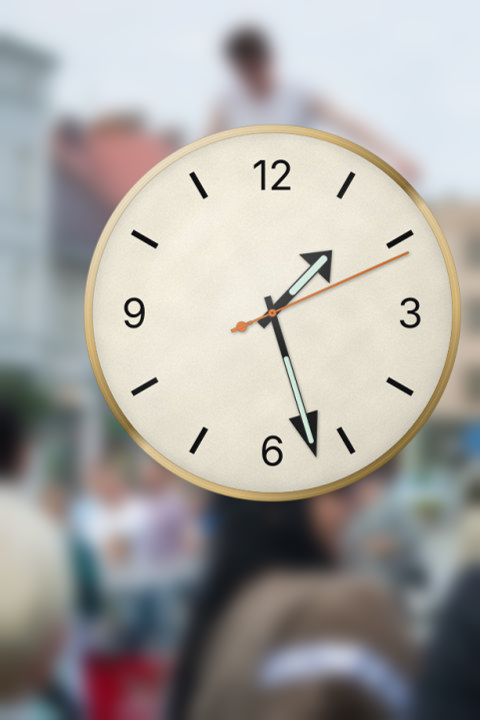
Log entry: 1 h 27 min 11 s
